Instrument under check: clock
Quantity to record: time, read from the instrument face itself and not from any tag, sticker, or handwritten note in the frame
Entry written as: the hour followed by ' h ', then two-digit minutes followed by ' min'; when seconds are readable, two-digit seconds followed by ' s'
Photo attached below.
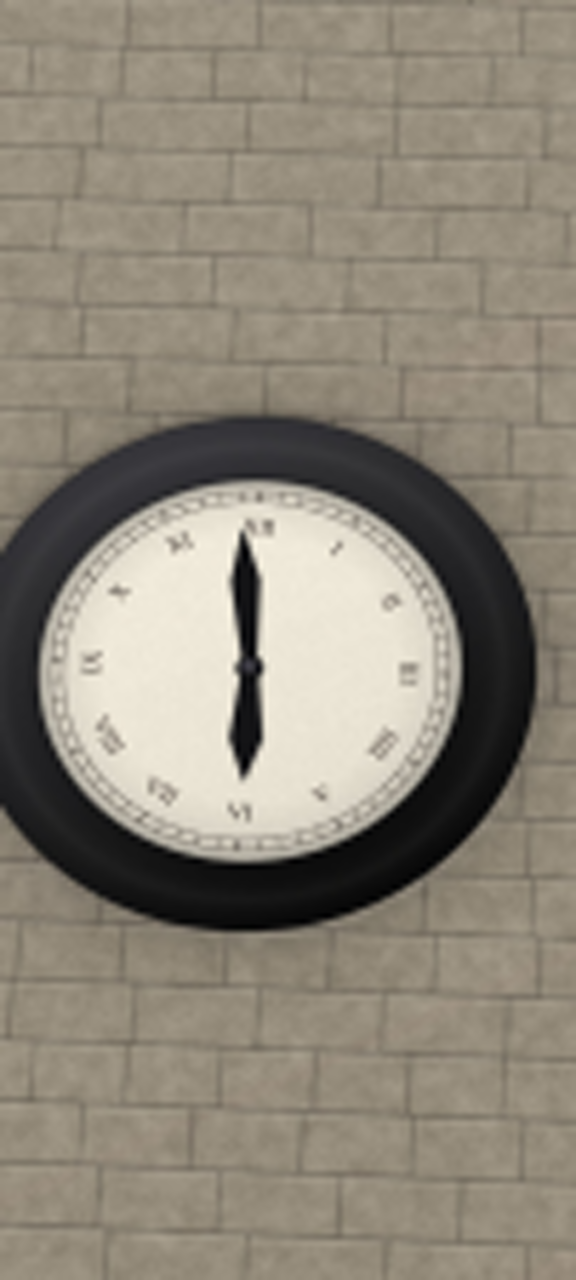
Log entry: 5 h 59 min
